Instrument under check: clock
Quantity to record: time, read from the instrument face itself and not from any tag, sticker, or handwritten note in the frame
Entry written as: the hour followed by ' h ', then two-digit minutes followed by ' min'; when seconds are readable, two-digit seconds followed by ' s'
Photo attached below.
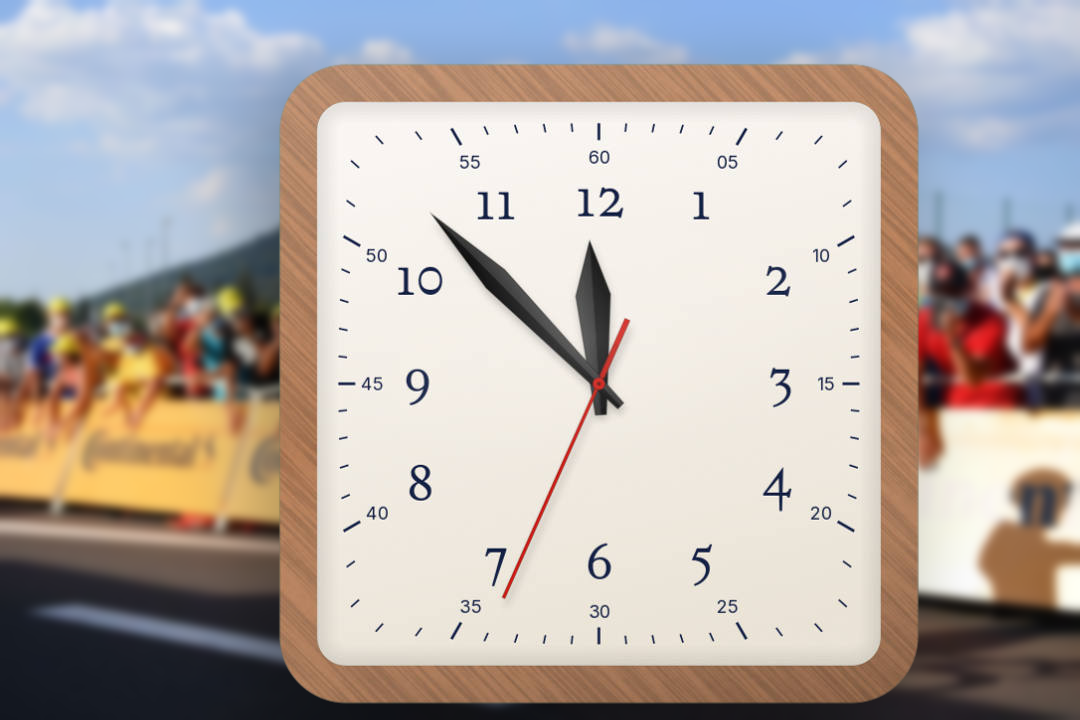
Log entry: 11 h 52 min 34 s
